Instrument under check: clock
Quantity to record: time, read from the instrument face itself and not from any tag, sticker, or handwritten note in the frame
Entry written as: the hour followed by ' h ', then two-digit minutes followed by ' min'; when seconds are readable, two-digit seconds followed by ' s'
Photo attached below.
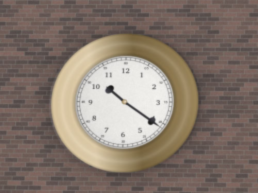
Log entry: 10 h 21 min
